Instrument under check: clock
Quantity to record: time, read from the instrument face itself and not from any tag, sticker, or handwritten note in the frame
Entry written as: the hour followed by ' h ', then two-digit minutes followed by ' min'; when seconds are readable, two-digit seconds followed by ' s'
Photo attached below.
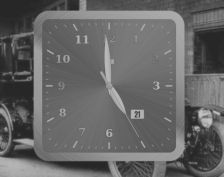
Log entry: 4 h 59 min 25 s
